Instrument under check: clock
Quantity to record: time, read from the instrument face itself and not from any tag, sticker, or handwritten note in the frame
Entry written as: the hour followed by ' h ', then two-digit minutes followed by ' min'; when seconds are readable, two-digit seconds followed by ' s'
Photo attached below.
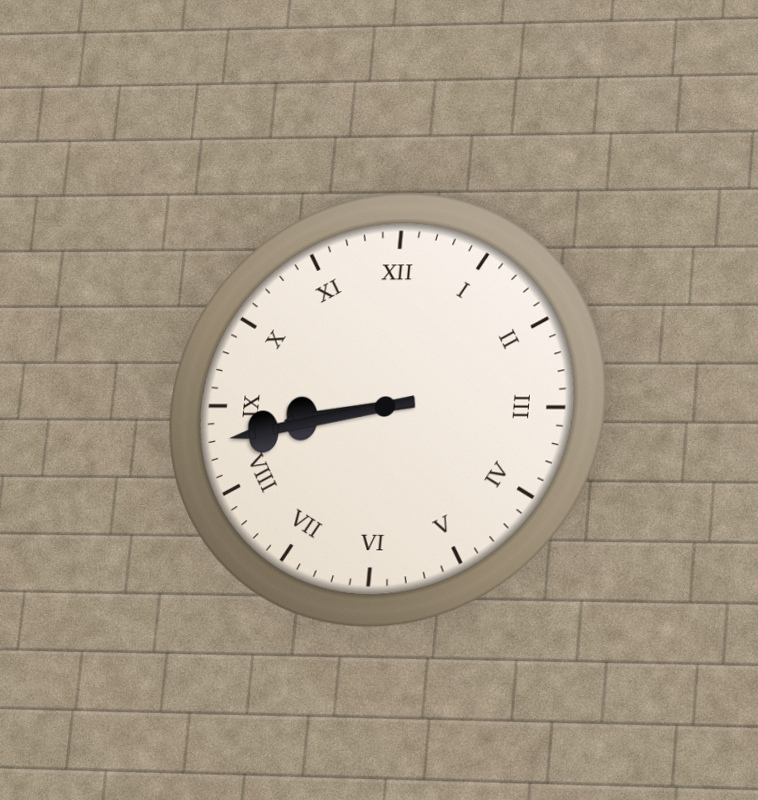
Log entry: 8 h 43 min
